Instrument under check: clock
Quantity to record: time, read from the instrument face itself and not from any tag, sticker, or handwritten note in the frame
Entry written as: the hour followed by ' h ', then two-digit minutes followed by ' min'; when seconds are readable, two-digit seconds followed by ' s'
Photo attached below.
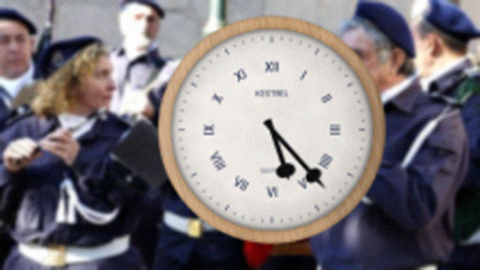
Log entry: 5 h 23 min
